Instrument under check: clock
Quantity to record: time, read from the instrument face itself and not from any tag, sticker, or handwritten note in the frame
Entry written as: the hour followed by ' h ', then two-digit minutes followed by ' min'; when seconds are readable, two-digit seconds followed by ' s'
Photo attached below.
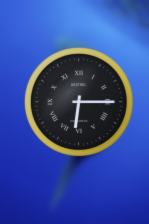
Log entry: 6 h 15 min
